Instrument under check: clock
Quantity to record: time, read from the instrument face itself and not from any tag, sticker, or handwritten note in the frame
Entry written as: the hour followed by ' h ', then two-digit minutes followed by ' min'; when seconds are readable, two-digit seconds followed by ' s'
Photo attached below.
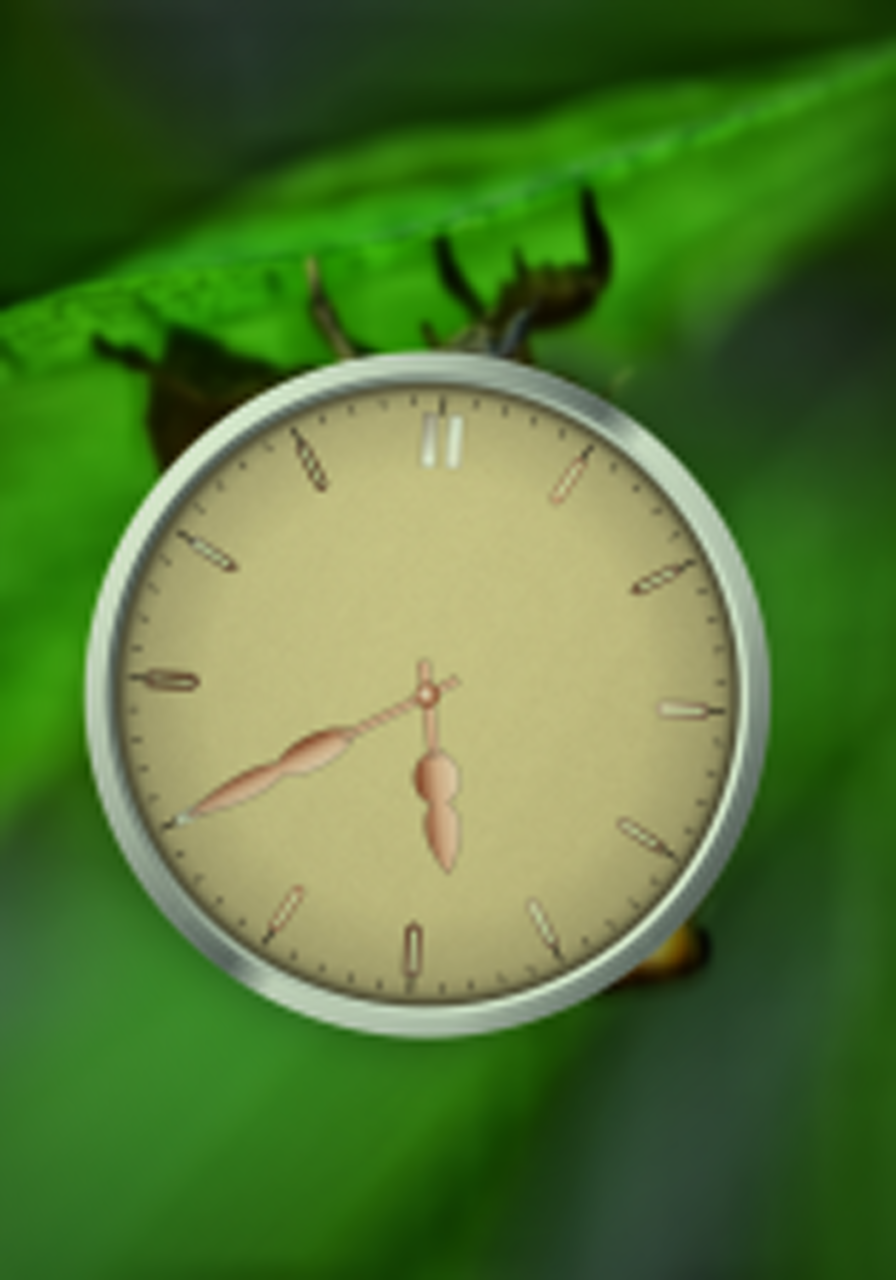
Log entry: 5 h 40 min
